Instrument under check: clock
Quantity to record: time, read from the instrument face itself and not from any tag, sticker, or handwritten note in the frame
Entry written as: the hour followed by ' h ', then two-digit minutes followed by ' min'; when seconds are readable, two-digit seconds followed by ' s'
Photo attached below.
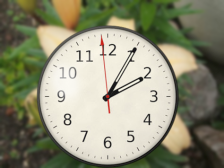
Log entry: 2 h 04 min 59 s
